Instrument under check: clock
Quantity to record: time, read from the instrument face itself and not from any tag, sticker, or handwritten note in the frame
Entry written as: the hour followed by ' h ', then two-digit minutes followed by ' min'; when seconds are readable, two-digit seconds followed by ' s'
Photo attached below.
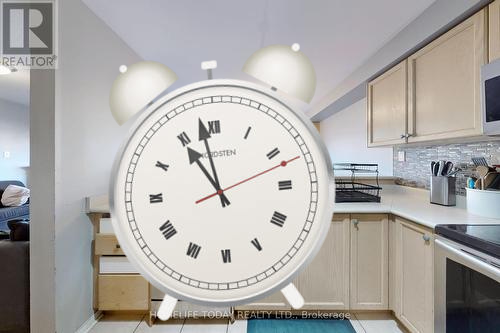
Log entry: 10 h 58 min 12 s
